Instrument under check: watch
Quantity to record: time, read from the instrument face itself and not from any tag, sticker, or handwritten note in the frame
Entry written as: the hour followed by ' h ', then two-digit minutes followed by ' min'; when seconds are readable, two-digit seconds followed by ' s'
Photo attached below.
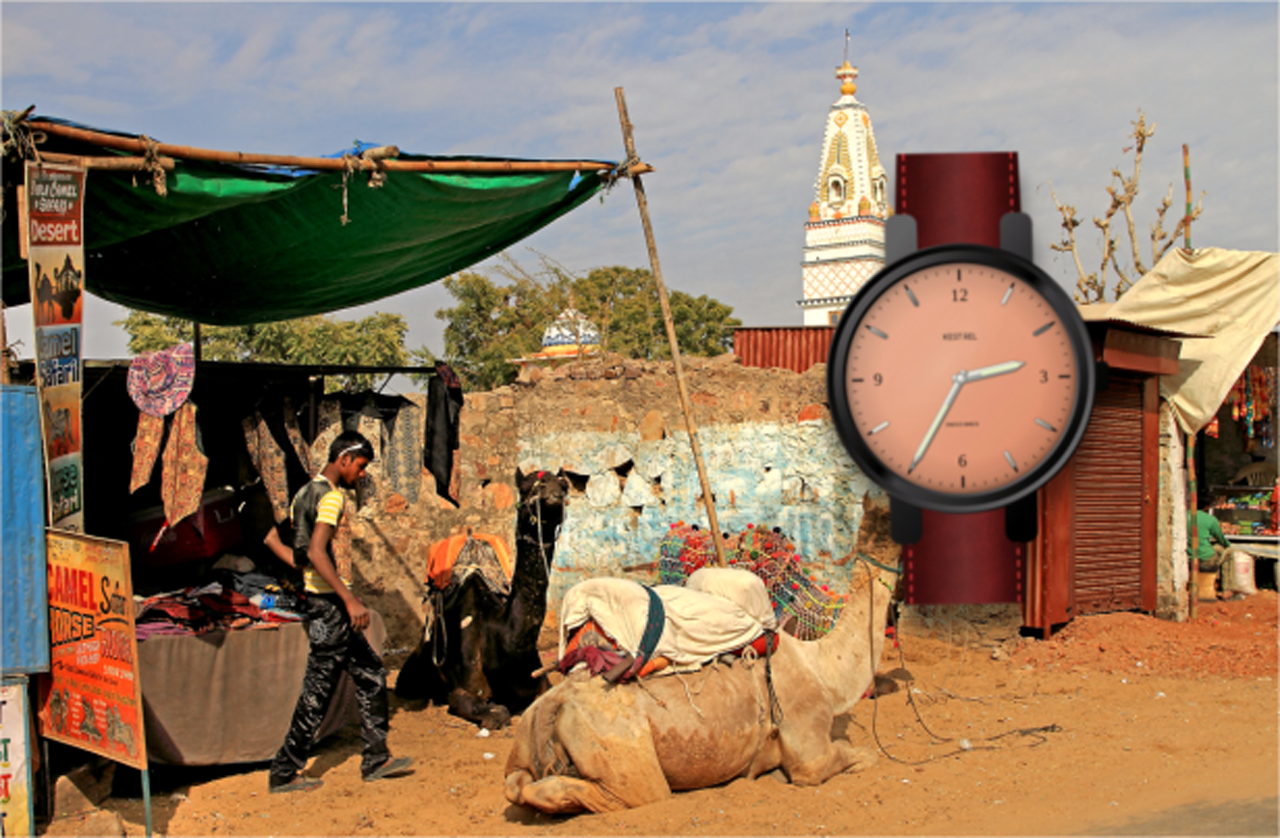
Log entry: 2 h 35 min
